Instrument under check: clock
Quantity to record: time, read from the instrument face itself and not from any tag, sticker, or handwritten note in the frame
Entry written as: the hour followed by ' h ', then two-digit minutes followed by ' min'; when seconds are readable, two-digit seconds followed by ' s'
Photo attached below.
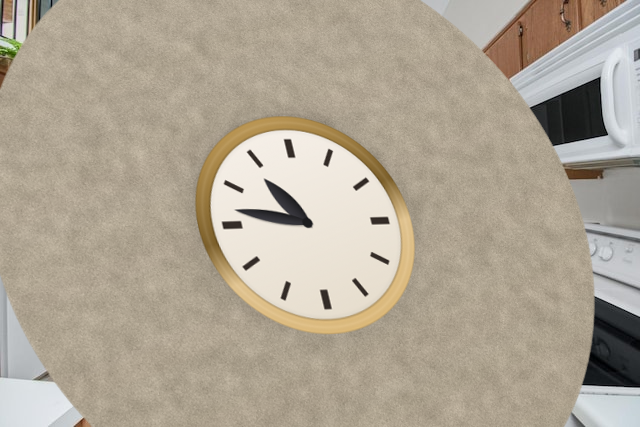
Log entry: 10 h 47 min
